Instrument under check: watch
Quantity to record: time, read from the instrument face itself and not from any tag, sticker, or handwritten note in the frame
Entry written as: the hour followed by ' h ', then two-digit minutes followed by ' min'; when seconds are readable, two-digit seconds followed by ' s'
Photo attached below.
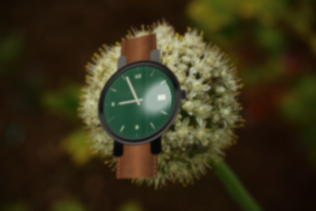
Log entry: 8 h 56 min
